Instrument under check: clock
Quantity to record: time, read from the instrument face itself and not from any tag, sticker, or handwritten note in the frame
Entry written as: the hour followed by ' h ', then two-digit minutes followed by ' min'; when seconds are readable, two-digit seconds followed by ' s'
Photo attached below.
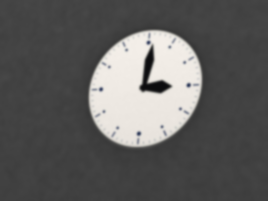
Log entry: 3 h 01 min
